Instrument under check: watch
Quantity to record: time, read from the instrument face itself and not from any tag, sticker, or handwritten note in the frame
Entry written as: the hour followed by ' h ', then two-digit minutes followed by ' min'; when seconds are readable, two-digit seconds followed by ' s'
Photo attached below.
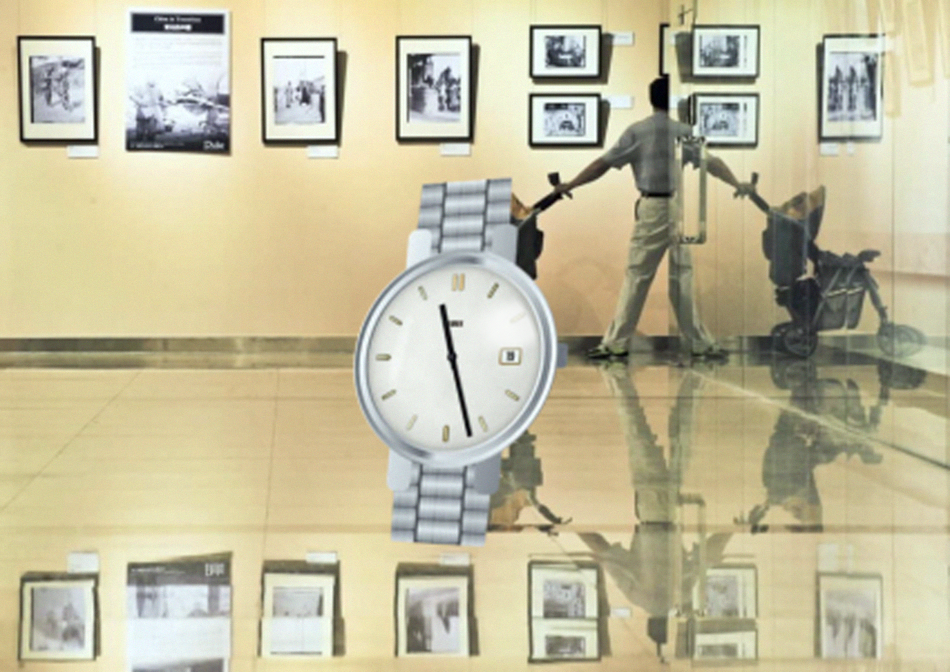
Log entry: 11 h 27 min
